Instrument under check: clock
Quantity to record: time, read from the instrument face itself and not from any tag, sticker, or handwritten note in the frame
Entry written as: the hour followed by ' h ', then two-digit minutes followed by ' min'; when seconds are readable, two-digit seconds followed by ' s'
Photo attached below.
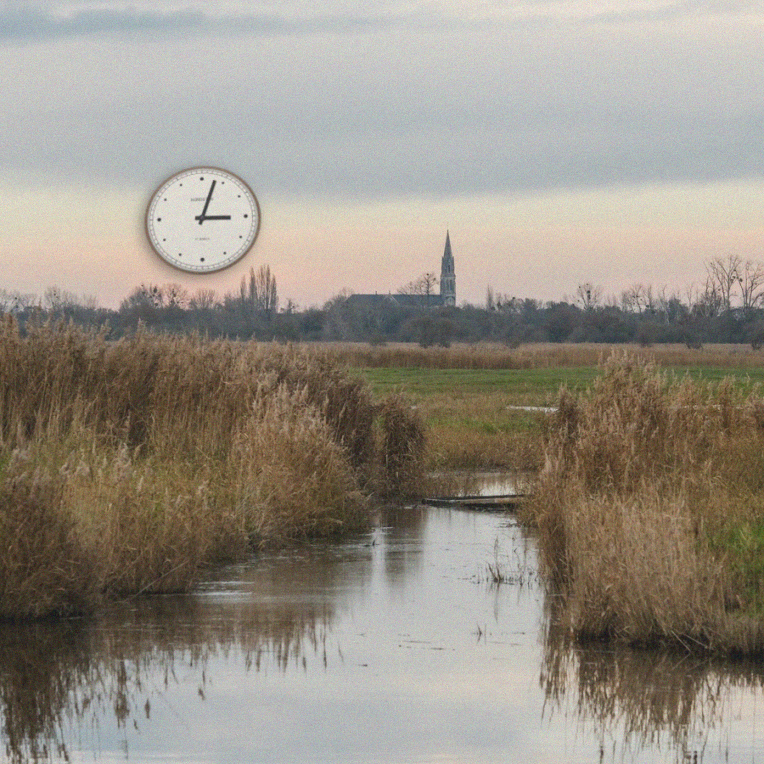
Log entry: 3 h 03 min
